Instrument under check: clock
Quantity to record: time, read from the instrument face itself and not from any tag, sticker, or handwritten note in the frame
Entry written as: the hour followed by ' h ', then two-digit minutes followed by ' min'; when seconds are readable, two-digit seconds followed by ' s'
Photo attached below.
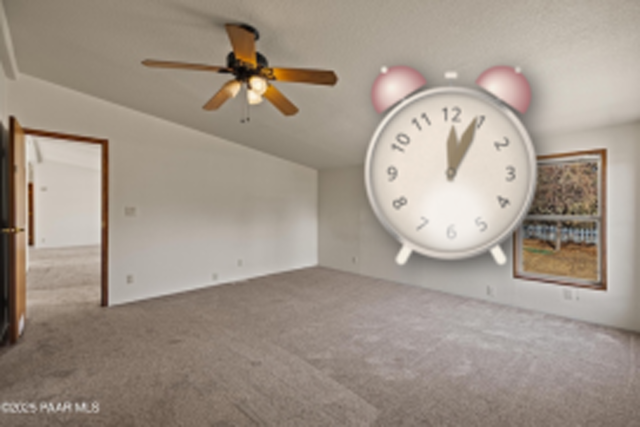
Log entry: 12 h 04 min
